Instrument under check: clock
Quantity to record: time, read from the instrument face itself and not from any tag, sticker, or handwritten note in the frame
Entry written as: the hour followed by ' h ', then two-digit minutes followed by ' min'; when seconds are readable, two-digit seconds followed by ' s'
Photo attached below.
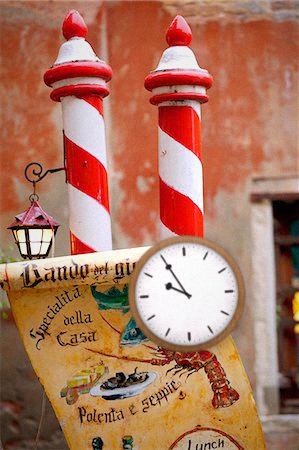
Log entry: 9 h 55 min
